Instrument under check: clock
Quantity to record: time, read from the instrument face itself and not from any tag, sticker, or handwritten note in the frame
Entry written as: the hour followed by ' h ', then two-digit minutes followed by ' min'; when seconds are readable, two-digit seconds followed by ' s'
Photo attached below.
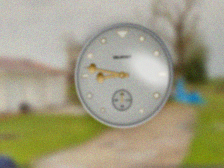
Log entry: 8 h 47 min
